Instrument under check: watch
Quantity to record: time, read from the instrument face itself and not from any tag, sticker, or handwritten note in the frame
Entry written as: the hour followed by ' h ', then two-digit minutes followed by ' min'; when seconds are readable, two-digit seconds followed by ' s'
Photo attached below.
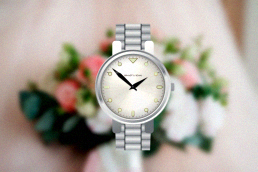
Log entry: 1 h 52 min
